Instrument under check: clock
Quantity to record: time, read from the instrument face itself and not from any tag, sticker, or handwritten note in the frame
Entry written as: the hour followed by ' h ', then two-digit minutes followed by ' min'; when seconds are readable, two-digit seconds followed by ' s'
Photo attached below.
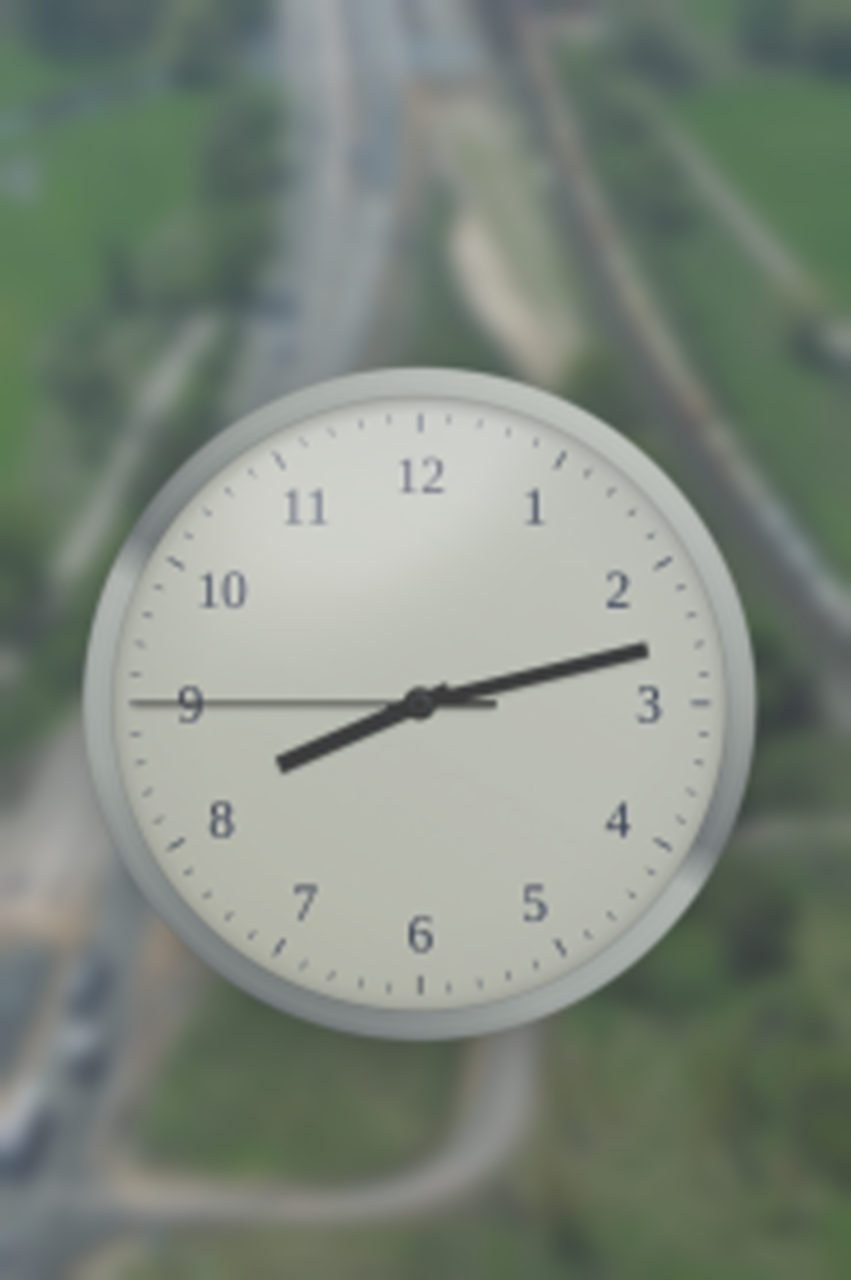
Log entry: 8 h 12 min 45 s
